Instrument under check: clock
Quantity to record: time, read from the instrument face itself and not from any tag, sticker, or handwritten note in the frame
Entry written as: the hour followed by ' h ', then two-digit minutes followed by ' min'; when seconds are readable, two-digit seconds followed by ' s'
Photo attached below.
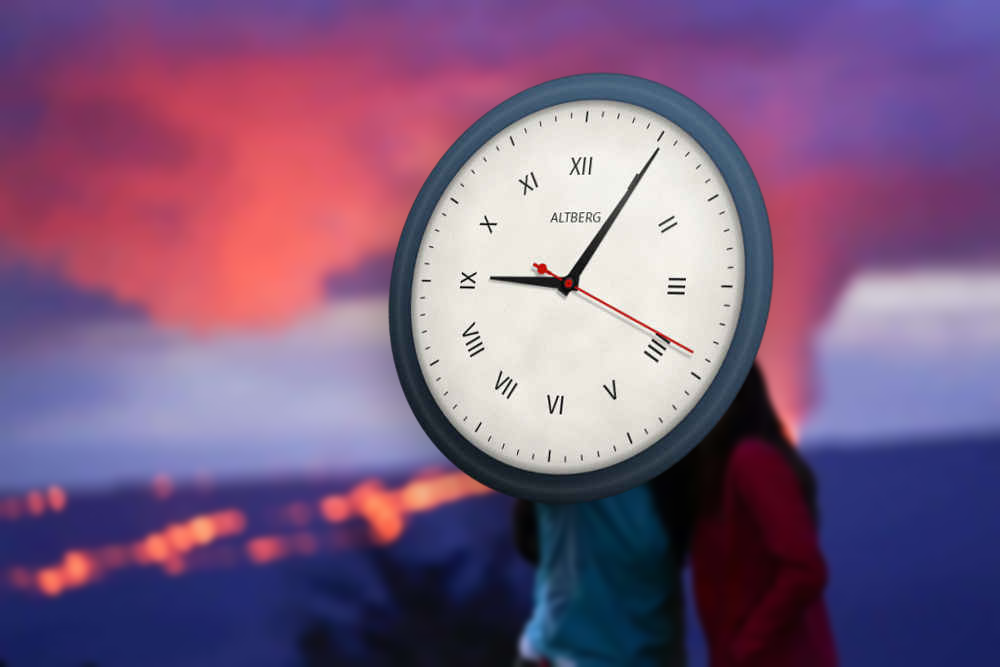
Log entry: 9 h 05 min 19 s
